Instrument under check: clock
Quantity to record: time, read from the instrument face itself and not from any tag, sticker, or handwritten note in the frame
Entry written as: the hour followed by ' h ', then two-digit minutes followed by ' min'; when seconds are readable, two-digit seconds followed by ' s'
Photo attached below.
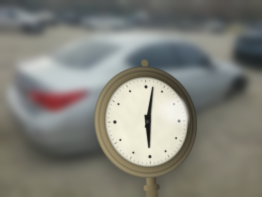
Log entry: 6 h 02 min
